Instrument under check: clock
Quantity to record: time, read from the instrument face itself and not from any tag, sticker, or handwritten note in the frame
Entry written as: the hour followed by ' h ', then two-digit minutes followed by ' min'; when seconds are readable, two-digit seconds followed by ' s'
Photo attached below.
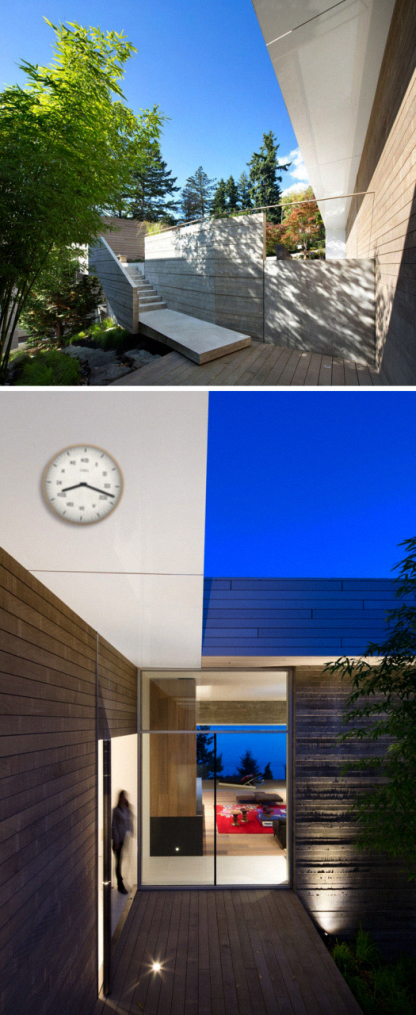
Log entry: 8 h 18 min
